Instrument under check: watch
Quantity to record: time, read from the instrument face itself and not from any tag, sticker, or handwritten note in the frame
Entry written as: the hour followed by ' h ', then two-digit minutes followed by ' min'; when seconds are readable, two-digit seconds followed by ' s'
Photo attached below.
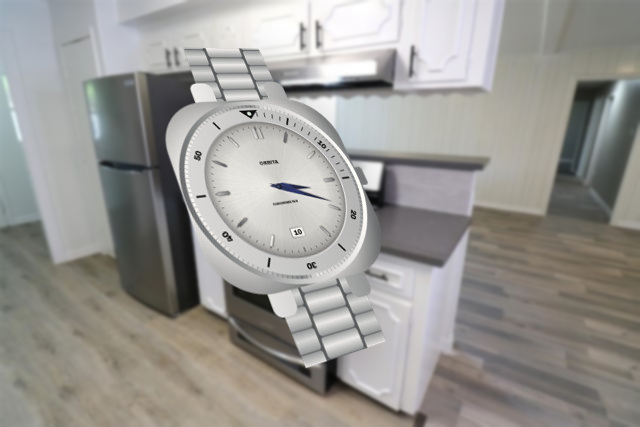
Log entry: 3 h 19 min
